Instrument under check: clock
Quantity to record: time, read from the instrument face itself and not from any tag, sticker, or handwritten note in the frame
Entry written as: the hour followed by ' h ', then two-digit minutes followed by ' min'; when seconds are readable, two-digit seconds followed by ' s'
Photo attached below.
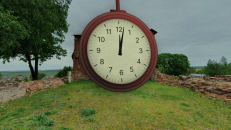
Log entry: 12 h 02 min
